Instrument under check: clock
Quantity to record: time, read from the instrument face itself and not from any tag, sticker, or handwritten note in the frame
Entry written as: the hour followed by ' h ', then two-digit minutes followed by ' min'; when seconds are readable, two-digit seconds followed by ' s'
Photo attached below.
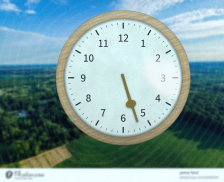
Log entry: 5 h 27 min
